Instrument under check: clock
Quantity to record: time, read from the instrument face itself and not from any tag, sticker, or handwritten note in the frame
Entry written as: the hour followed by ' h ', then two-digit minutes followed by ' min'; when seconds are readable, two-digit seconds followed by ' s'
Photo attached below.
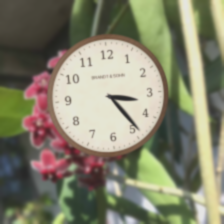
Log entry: 3 h 24 min
